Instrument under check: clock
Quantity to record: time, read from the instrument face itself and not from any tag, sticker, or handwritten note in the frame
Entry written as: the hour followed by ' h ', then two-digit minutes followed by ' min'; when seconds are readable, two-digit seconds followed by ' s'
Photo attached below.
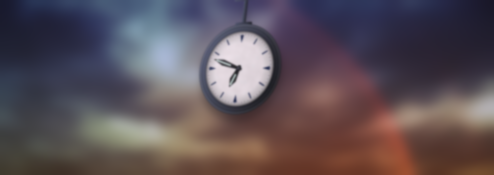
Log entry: 6 h 48 min
